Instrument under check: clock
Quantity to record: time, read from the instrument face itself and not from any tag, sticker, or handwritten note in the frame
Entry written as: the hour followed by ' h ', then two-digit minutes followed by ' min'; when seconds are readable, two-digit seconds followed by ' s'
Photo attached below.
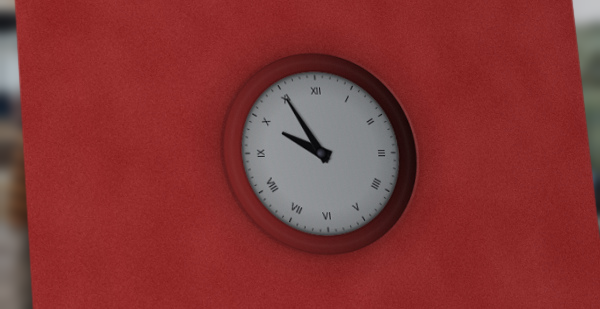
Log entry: 9 h 55 min
